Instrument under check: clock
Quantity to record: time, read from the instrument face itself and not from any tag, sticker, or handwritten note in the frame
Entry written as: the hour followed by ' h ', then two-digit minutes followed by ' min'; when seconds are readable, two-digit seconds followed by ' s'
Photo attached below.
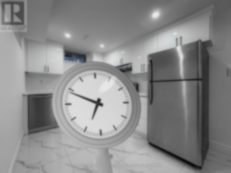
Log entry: 6 h 49 min
